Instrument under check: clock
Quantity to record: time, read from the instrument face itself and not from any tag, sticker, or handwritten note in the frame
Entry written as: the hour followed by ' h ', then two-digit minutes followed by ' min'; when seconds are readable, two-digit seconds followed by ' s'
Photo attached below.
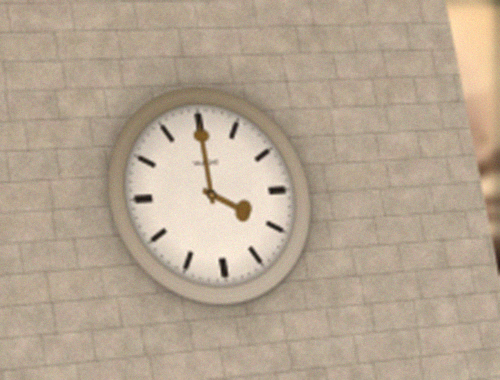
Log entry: 4 h 00 min
